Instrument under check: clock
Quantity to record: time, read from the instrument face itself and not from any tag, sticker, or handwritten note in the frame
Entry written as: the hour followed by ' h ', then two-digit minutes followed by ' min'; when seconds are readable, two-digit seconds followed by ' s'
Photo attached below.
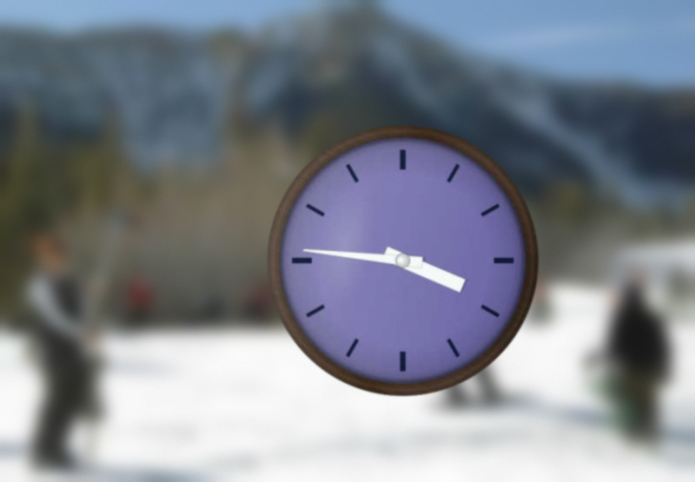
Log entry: 3 h 46 min
